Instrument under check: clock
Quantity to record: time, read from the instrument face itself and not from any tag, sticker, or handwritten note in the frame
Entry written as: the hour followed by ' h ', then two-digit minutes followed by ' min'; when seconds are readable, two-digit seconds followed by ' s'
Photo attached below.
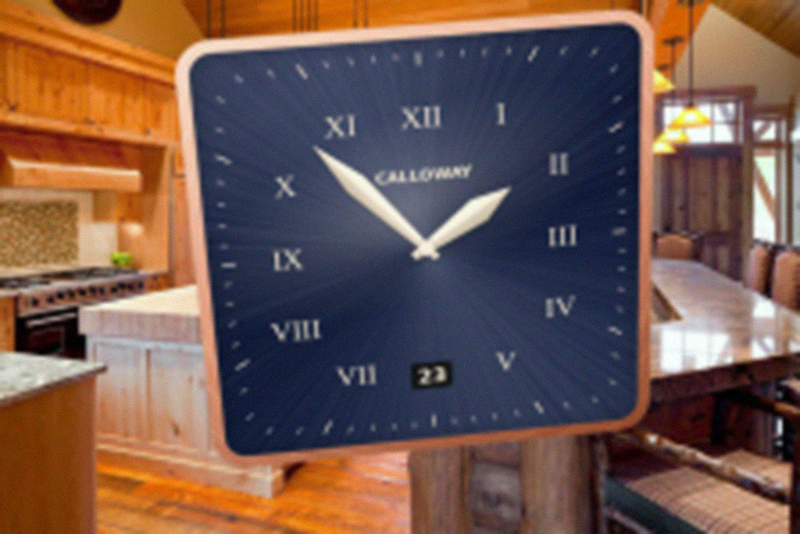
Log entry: 1 h 53 min
